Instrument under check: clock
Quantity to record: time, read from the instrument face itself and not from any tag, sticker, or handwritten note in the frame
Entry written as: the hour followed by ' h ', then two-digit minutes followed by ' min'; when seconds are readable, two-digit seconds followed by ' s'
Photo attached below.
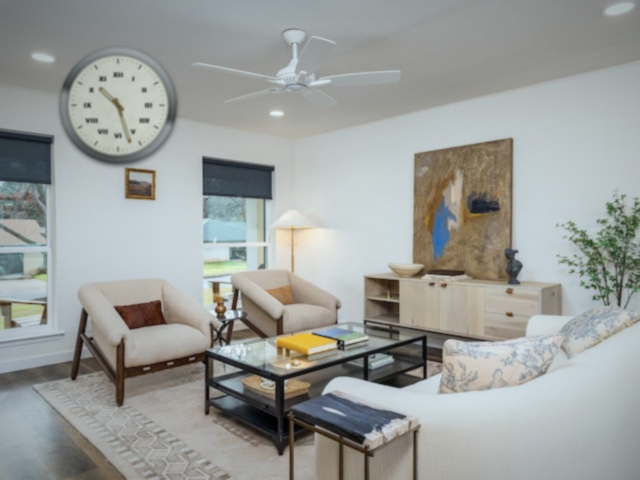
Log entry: 10 h 27 min
